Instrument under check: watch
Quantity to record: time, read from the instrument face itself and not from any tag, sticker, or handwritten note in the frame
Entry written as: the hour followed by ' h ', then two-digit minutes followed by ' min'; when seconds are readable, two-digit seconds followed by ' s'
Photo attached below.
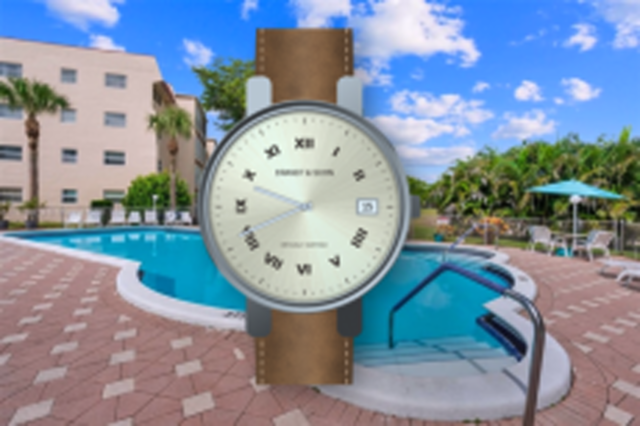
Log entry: 9 h 41 min
